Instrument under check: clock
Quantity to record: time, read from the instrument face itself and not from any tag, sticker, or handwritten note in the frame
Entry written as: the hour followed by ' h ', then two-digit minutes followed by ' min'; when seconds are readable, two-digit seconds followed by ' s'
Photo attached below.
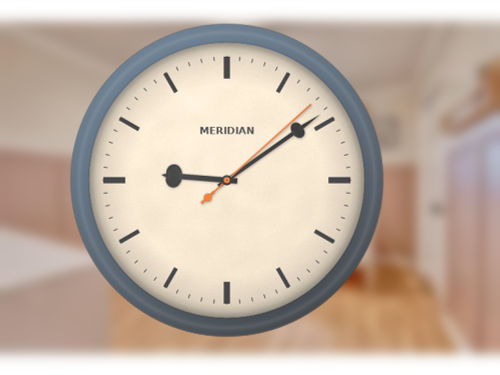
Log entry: 9 h 09 min 08 s
